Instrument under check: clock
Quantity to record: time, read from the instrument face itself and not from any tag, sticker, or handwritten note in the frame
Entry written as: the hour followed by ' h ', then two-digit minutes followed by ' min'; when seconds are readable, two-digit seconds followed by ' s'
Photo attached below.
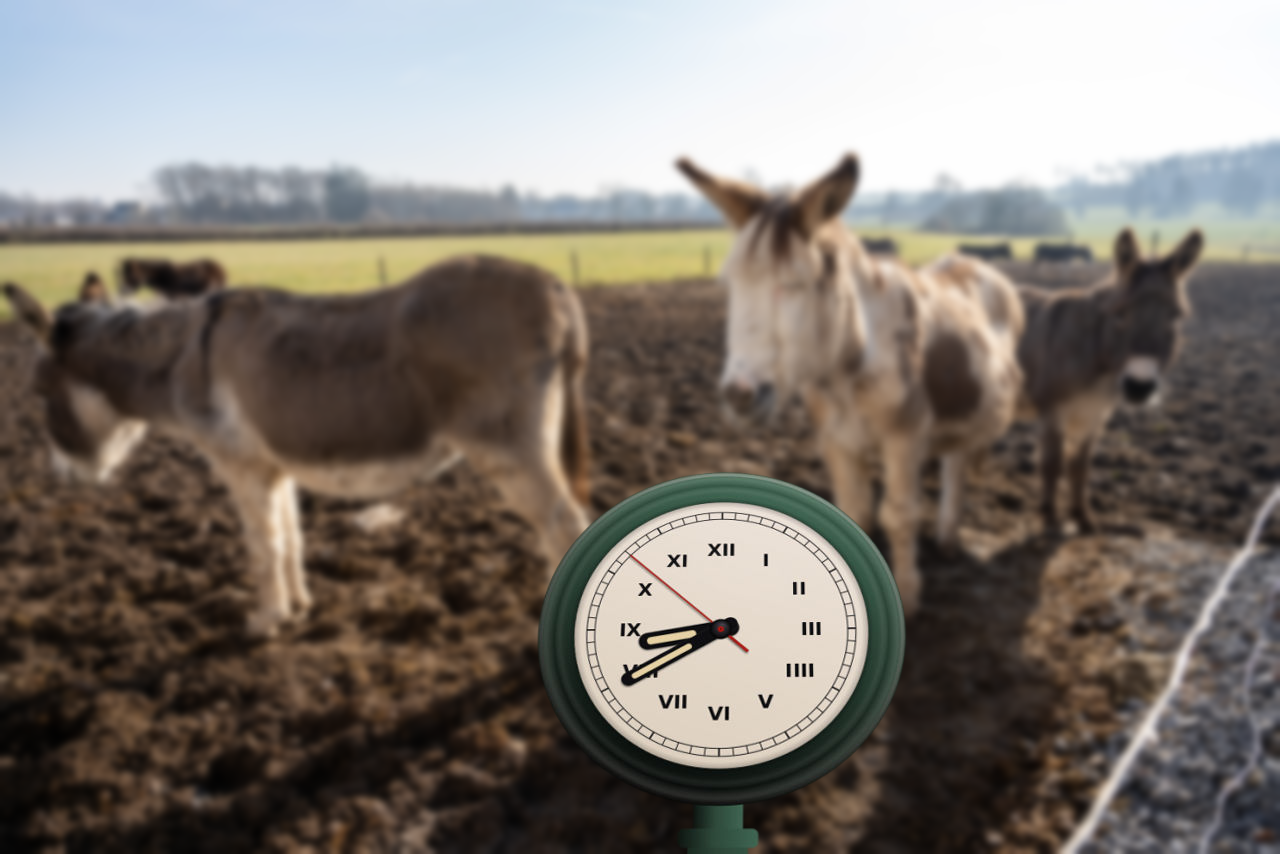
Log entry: 8 h 39 min 52 s
